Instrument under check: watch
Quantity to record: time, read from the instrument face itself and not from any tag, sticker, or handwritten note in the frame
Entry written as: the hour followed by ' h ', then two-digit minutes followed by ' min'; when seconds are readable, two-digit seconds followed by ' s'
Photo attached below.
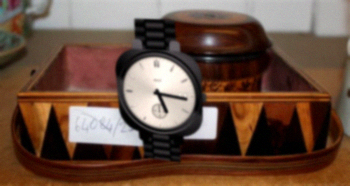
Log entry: 5 h 16 min
